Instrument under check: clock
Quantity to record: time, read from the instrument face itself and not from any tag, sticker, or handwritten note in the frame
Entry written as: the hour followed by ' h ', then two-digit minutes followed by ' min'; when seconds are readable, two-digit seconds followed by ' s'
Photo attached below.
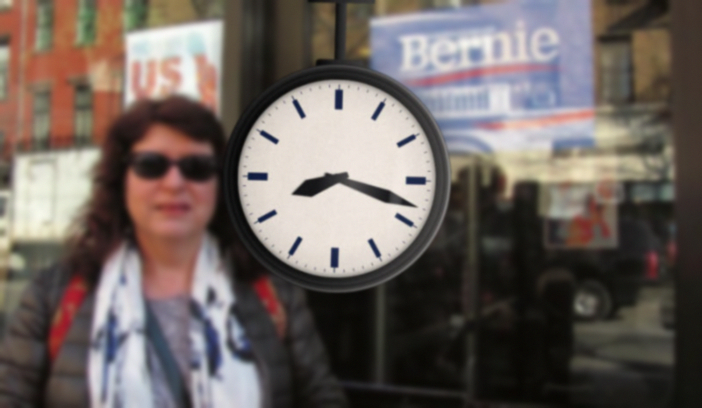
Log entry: 8 h 18 min
